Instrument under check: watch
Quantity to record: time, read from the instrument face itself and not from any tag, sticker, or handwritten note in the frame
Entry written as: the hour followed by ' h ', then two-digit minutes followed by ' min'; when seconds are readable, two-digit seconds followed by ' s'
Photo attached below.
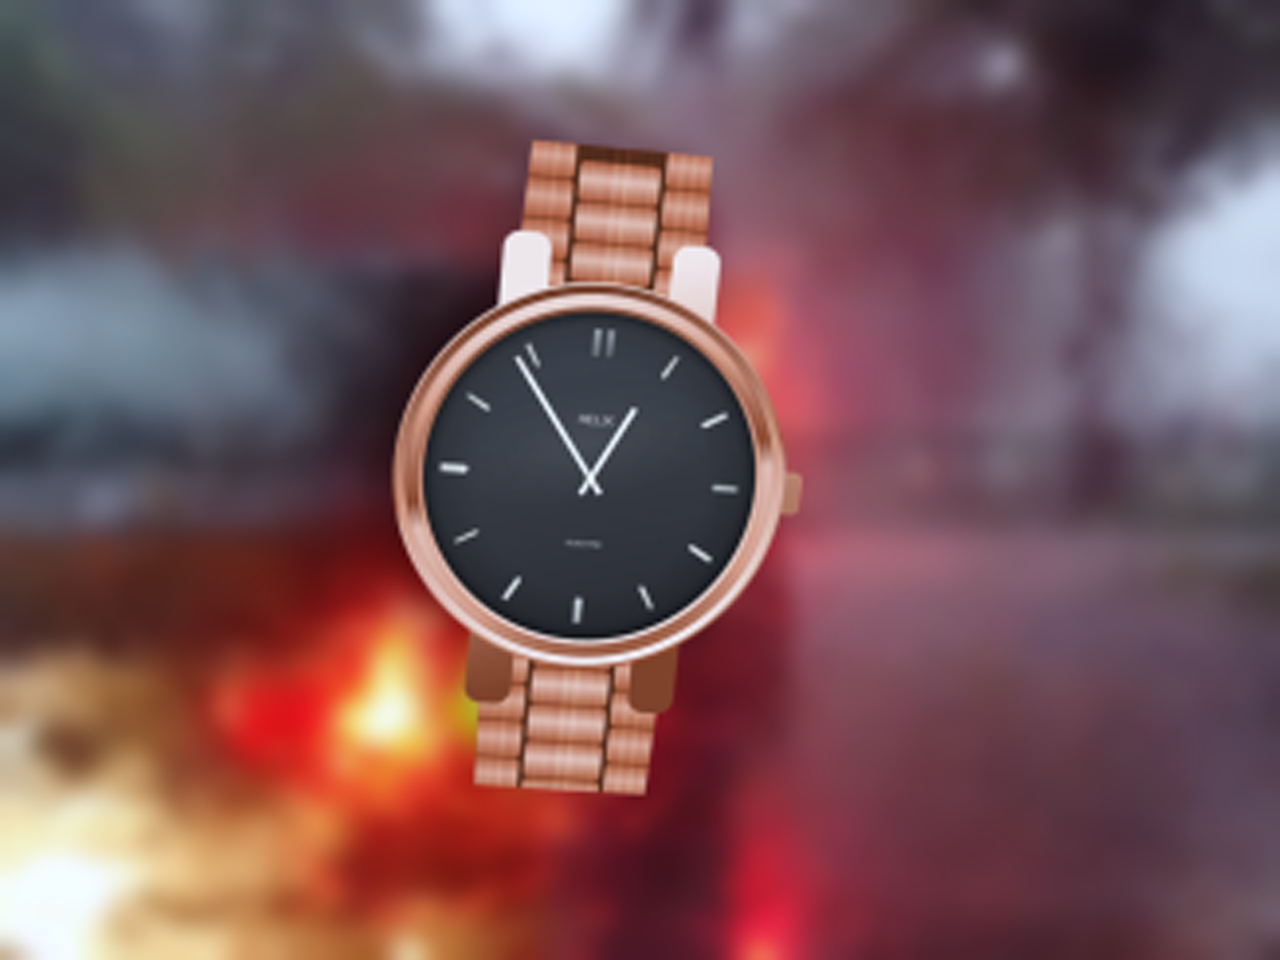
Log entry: 12 h 54 min
